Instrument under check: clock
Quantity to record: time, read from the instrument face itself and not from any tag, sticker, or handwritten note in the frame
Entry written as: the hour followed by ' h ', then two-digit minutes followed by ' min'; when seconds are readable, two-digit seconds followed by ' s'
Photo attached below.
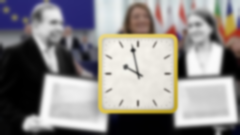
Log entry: 9 h 58 min
